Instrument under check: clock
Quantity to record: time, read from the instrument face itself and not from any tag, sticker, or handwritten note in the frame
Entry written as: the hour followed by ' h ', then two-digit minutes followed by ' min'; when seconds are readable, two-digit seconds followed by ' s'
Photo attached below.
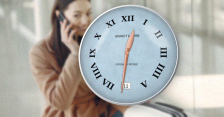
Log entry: 12 h 31 min
